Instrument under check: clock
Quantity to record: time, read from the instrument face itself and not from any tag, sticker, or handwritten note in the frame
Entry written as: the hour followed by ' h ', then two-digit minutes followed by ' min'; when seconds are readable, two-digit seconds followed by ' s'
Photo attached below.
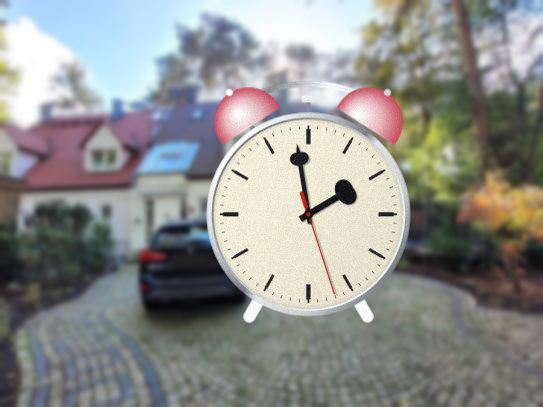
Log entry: 1 h 58 min 27 s
